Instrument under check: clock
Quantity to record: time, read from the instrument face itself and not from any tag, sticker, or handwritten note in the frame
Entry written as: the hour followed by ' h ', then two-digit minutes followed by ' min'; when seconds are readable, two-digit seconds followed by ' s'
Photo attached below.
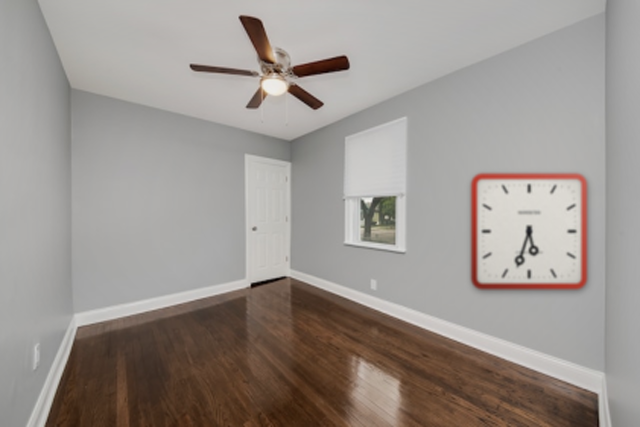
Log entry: 5 h 33 min
